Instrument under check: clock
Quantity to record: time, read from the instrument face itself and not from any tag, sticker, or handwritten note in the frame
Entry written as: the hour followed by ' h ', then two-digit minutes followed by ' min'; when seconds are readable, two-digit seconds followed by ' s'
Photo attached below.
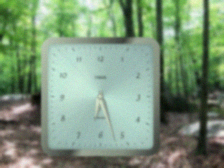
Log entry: 6 h 27 min
